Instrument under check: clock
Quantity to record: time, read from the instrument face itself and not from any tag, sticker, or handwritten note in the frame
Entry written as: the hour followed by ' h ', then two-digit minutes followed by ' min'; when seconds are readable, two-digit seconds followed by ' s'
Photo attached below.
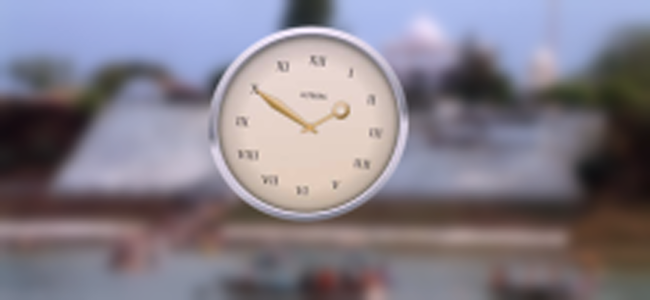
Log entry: 1 h 50 min
